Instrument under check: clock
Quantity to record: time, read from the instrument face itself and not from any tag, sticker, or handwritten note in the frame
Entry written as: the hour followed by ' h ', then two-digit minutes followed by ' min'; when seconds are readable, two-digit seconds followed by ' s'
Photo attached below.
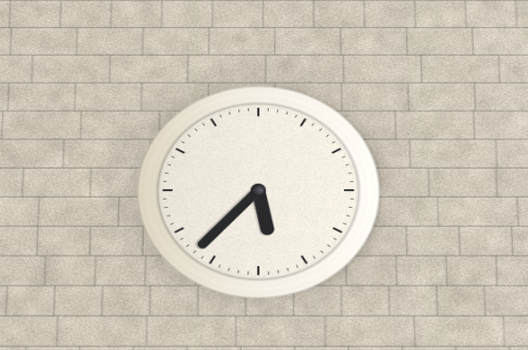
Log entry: 5 h 37 min
